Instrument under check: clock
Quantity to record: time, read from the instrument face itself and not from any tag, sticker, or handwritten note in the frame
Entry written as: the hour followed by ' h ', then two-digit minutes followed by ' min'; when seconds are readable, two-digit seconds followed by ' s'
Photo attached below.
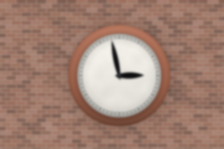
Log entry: 2 h 58 min
